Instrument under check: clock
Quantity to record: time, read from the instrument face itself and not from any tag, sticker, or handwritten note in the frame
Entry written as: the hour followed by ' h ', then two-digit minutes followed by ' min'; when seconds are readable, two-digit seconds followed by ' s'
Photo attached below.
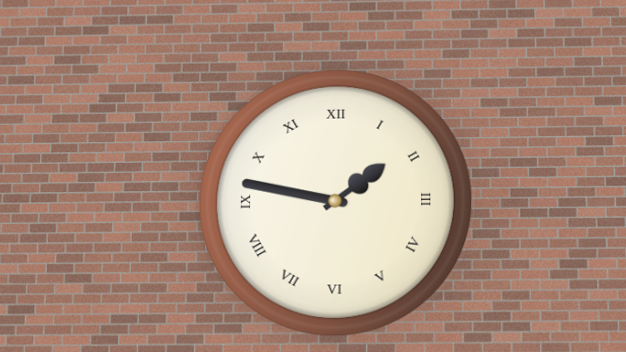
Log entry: 1 h 47 min
